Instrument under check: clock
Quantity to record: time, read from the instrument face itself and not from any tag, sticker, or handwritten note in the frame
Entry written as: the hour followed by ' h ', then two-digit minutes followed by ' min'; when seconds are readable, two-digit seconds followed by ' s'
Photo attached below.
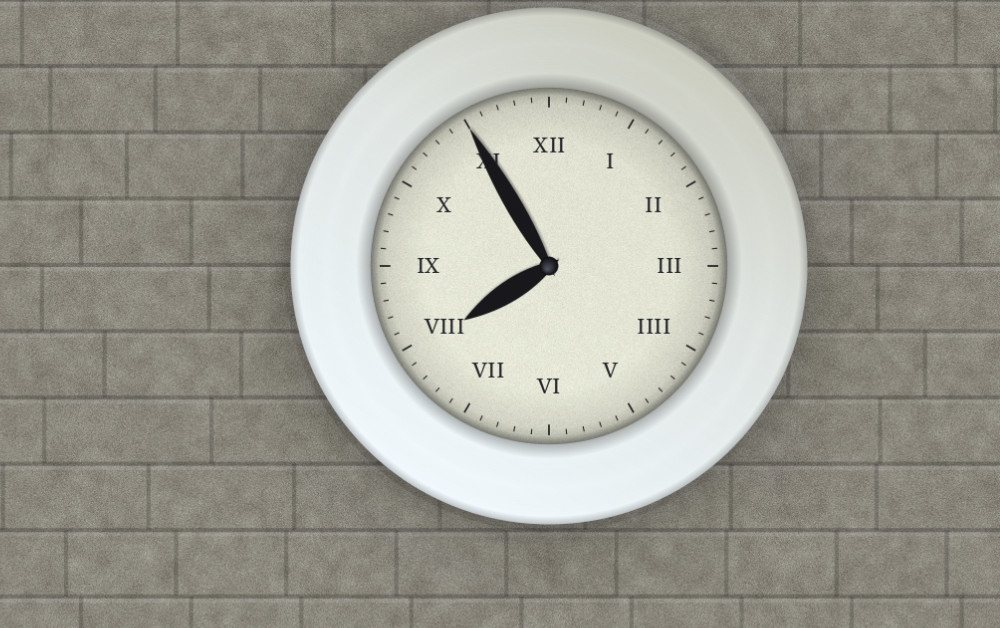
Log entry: 7 h 55 min
